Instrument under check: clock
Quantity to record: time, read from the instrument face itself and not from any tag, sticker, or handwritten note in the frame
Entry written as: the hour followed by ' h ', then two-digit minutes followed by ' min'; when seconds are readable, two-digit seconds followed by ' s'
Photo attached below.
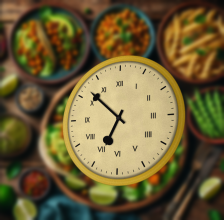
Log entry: 6 h 52 min
